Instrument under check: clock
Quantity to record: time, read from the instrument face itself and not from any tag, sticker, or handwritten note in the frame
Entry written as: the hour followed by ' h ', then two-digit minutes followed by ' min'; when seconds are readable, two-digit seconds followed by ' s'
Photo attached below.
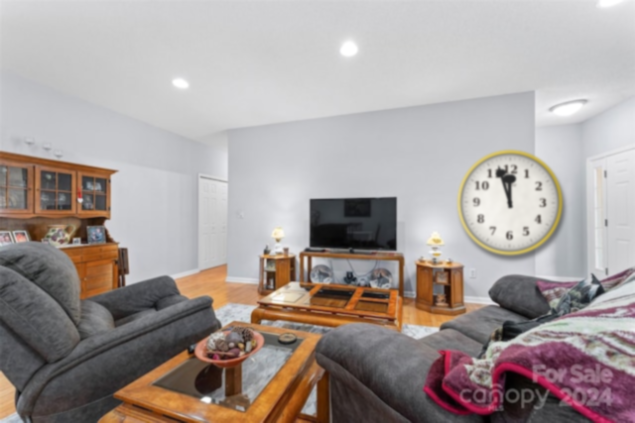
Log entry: 11 h 57 min
